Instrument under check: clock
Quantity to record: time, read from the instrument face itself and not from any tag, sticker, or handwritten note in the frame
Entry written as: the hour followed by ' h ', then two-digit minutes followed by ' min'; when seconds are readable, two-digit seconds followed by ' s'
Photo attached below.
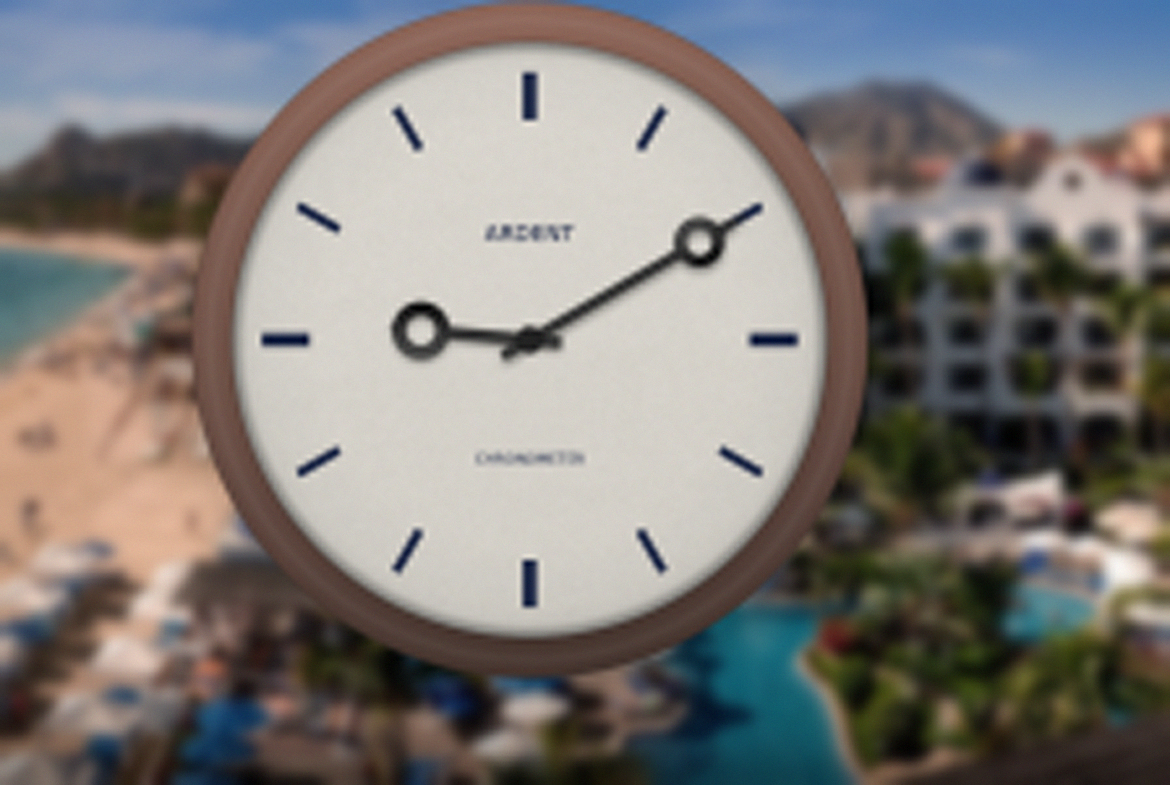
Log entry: 9 h 10 min
